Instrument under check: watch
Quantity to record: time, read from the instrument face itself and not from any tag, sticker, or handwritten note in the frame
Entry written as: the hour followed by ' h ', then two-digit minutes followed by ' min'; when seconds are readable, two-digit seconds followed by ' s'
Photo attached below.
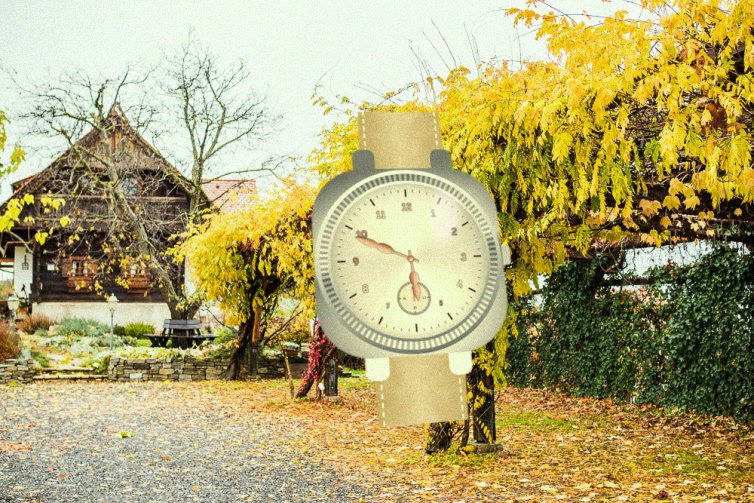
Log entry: 5 h 49 min
